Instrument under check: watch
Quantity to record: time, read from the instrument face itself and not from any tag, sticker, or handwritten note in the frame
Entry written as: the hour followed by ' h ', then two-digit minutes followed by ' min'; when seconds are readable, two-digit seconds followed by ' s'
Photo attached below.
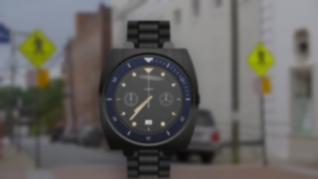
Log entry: 7 h 37 min
